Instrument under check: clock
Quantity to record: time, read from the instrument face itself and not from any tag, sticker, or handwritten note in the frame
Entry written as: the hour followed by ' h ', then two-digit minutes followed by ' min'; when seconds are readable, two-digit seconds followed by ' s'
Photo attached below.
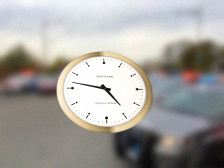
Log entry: 4 h 47 min
